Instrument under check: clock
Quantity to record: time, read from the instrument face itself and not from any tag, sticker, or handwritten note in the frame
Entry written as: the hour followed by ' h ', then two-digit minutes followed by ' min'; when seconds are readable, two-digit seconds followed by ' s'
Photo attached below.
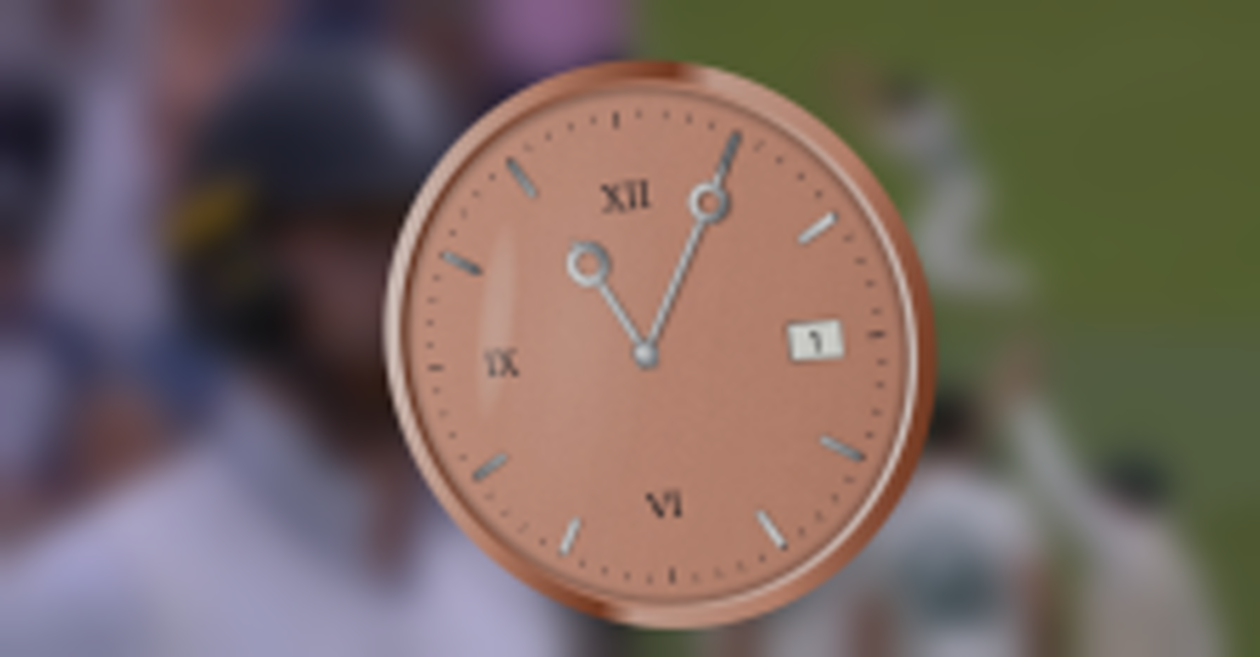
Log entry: 11 h 05 min
